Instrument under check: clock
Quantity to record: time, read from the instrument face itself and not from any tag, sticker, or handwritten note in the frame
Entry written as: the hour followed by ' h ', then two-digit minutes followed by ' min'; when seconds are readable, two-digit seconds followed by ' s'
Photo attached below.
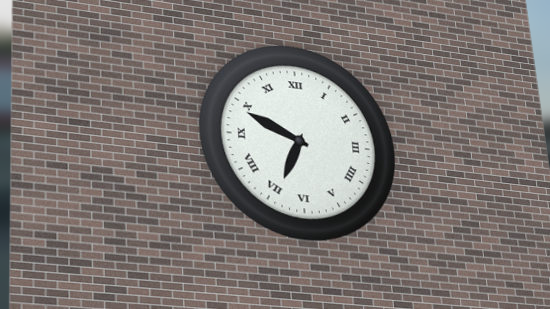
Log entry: 6 h 49 min
